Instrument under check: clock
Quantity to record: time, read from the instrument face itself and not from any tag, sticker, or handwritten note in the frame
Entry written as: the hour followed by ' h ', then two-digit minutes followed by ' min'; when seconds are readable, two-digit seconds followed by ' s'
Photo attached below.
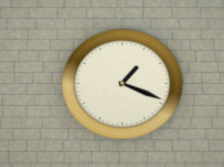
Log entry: 1 h 19 min
